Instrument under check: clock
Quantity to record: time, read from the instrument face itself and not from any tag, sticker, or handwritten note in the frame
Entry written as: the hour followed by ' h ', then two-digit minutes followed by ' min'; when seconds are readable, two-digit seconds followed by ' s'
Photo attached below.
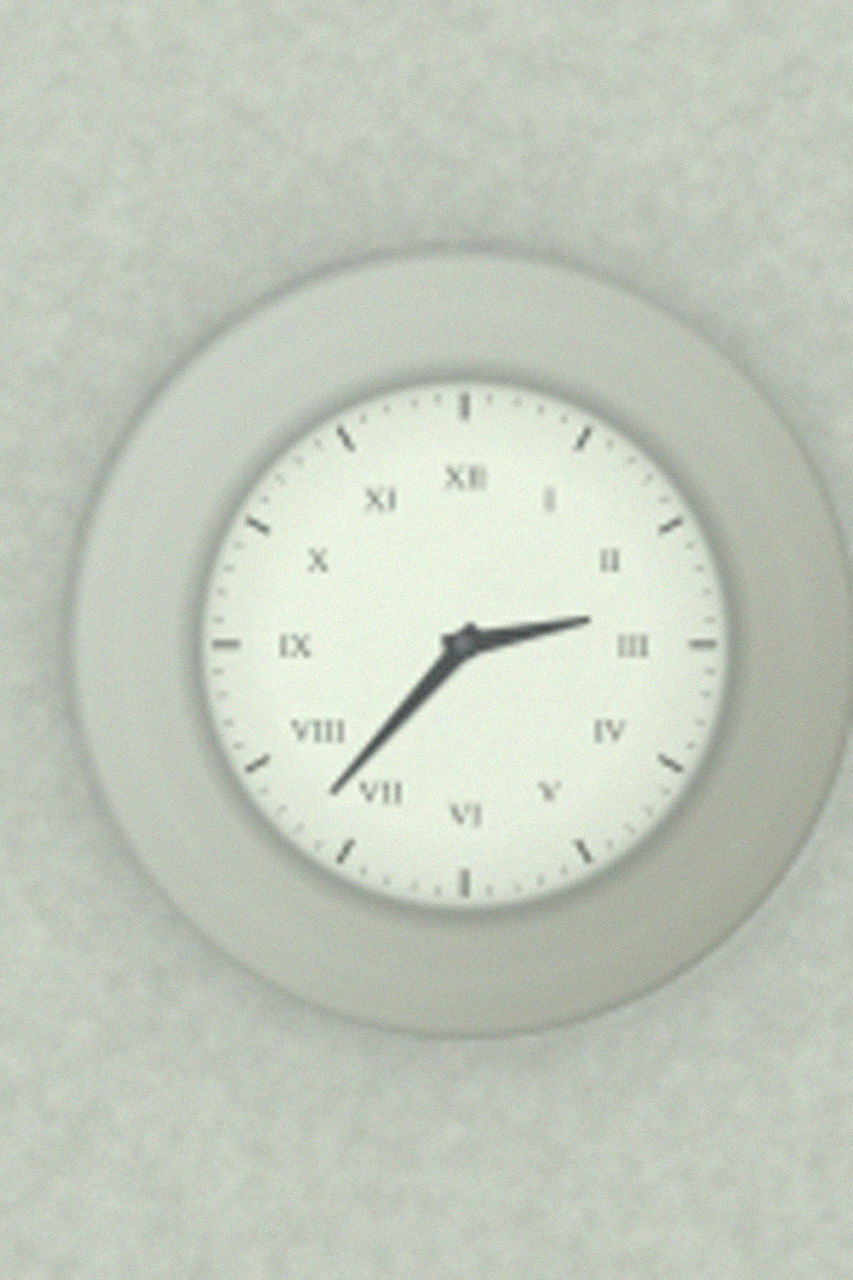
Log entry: 2 h 37 min
